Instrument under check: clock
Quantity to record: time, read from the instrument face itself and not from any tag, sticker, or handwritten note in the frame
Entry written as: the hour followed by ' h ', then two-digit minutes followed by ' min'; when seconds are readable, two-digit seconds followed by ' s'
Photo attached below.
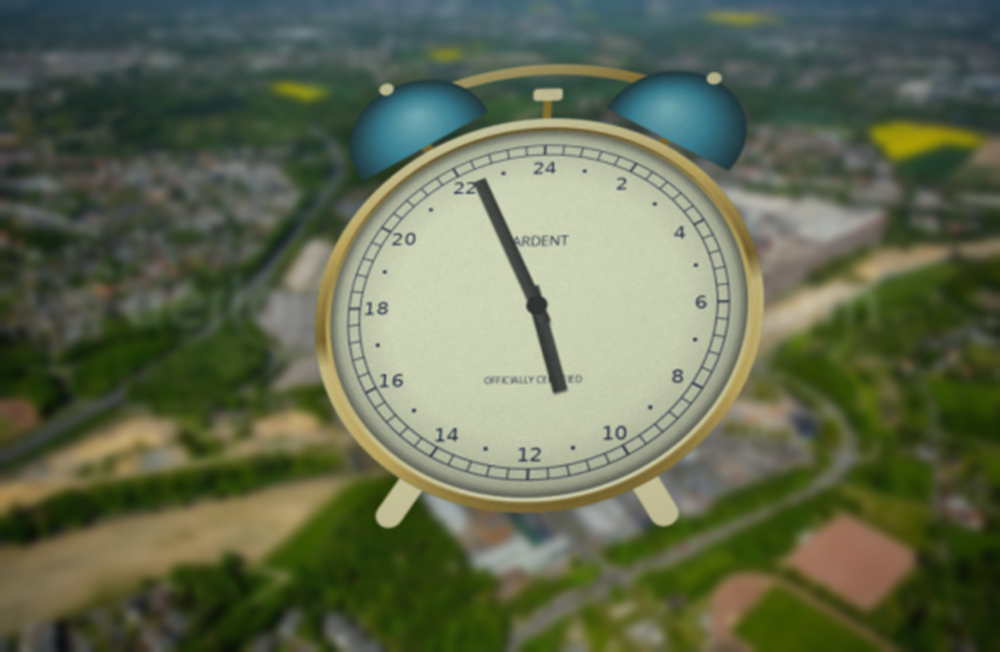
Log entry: 10 h 56 min
